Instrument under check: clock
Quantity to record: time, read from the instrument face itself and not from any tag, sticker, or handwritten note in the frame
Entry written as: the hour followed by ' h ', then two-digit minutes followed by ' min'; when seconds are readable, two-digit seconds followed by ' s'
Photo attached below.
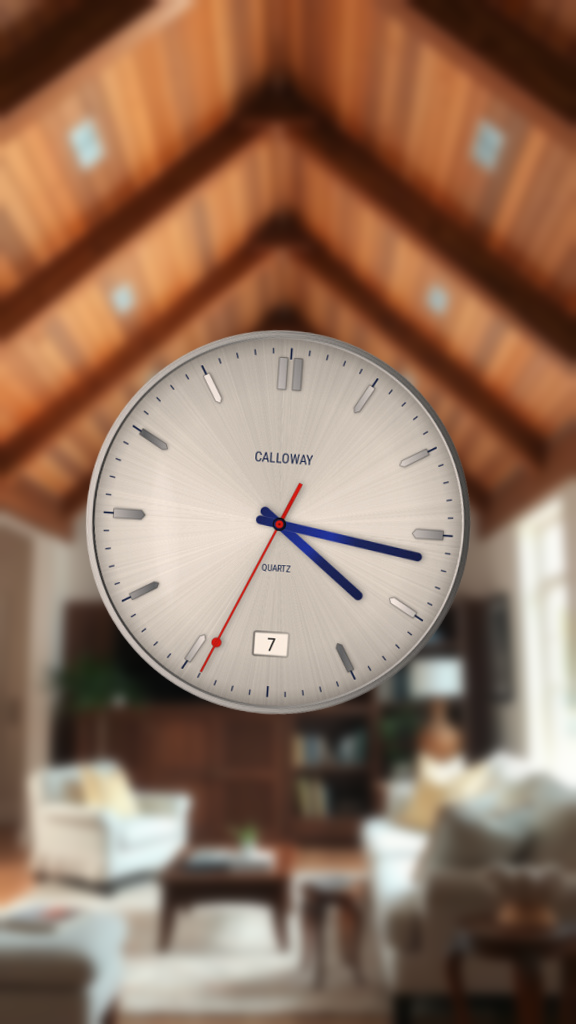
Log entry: 4 h 16 min 34 s
